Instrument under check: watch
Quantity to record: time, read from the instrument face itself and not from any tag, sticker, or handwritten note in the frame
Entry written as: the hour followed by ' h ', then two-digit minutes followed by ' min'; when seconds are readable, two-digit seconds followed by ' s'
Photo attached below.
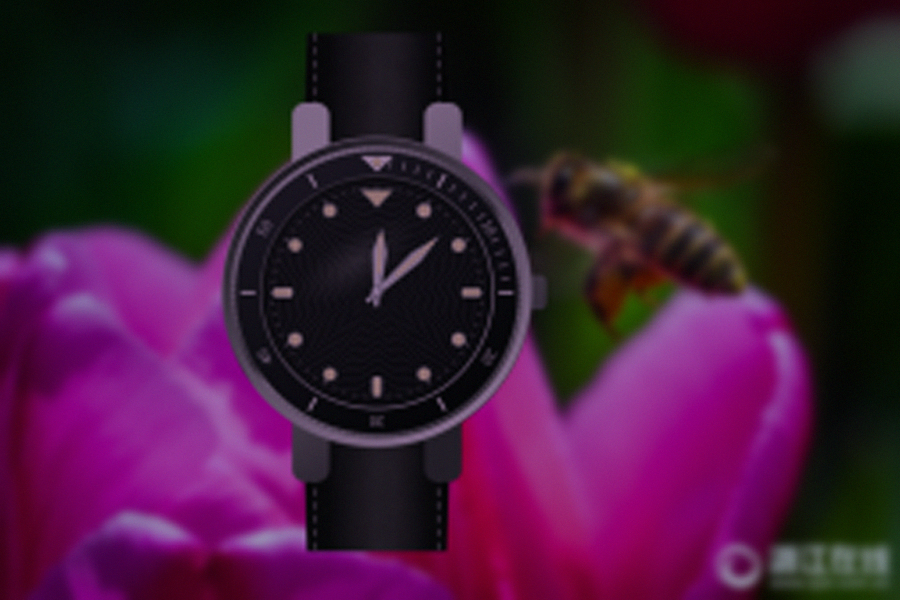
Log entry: 12 h 08 min
